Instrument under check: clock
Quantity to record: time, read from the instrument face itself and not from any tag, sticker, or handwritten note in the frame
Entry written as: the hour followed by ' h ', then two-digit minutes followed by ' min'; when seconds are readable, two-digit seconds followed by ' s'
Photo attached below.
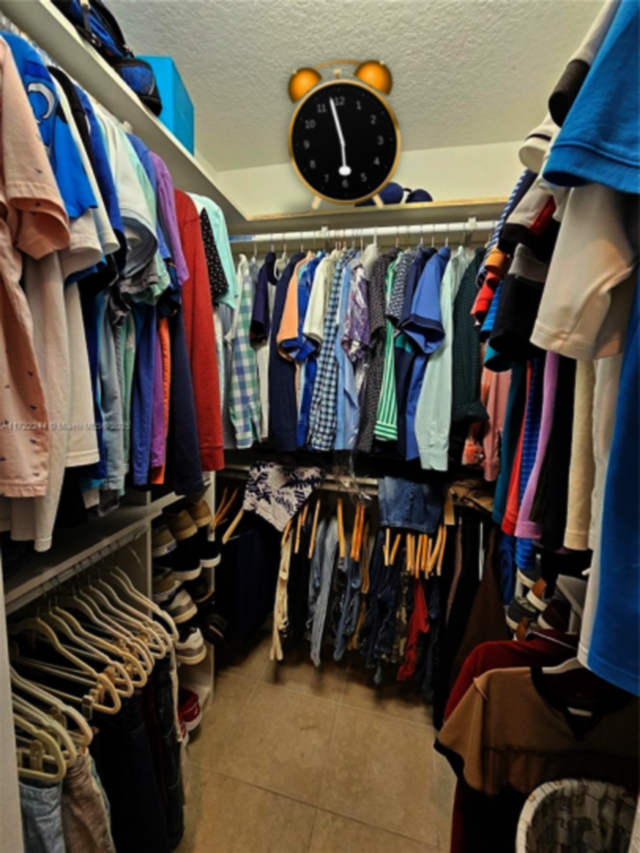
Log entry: 5 h 58 min
